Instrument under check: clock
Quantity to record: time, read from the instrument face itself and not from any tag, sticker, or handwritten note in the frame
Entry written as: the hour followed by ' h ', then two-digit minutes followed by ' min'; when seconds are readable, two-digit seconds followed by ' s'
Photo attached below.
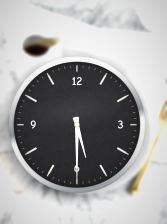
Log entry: 5 h 30 min
